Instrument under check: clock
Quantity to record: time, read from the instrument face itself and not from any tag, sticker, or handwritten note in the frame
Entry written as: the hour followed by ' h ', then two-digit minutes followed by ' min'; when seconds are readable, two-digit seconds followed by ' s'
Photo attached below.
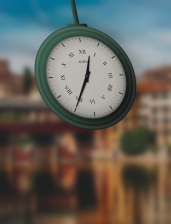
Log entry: 12 h 35 min
